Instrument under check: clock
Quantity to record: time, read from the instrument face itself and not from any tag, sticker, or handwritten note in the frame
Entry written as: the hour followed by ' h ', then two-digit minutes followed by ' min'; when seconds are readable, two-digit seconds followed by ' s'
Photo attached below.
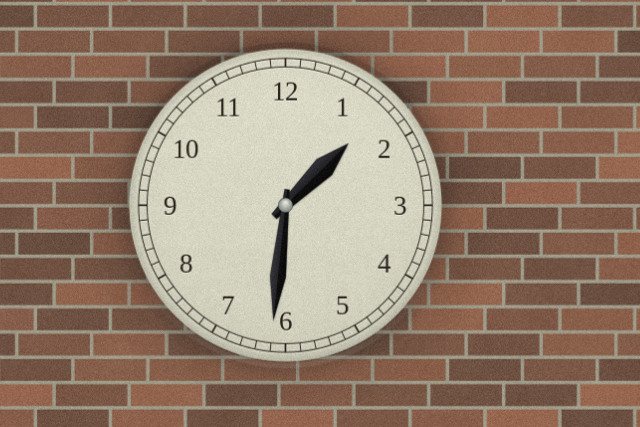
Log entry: 1 h 31 min
